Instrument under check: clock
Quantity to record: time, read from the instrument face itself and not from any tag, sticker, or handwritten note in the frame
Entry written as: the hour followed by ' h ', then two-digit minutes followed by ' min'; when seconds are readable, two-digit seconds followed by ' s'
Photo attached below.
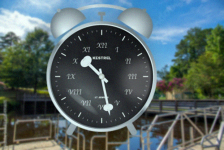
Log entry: 10 h 28 min
